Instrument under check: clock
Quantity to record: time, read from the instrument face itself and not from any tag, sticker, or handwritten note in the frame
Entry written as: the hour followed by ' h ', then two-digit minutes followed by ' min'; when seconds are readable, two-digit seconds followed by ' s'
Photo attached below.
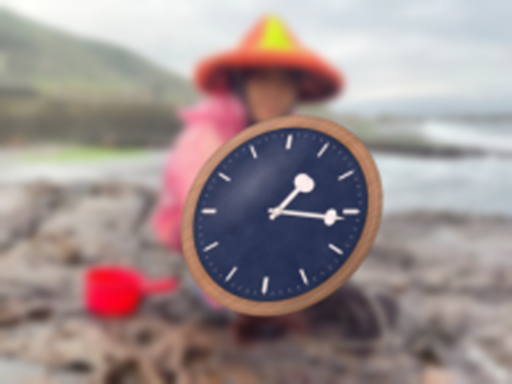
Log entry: 1 h 16 min
